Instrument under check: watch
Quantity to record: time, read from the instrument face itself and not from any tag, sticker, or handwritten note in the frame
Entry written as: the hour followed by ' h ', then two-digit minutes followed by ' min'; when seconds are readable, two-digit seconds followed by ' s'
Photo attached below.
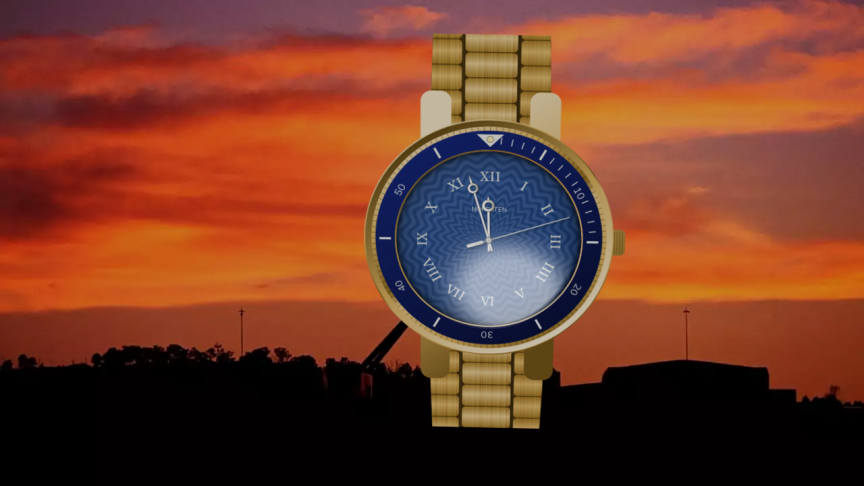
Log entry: 11 h 57 min 12 s
